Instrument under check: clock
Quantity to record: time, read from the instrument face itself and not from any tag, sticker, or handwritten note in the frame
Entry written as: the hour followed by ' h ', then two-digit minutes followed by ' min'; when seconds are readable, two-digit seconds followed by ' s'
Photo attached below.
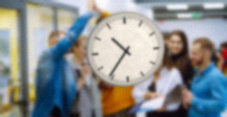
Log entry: 10 h 36 min
